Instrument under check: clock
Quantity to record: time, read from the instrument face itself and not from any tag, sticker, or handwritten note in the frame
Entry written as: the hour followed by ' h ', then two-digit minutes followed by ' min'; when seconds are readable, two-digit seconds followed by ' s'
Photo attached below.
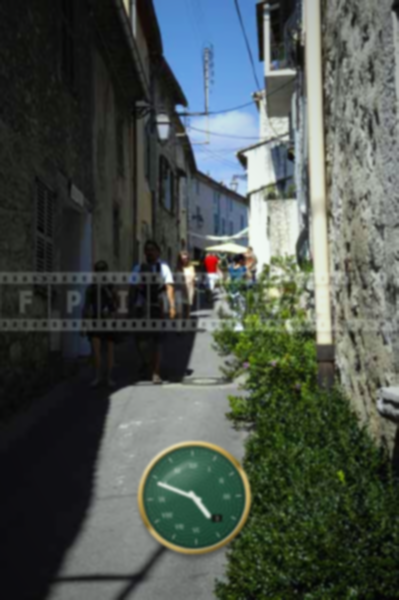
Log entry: 4 h 49 min
